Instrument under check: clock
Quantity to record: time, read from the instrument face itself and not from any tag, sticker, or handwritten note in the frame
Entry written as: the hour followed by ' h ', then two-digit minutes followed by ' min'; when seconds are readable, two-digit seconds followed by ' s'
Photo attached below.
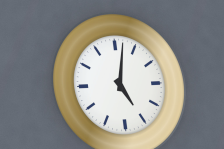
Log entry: 5 h 02 min
